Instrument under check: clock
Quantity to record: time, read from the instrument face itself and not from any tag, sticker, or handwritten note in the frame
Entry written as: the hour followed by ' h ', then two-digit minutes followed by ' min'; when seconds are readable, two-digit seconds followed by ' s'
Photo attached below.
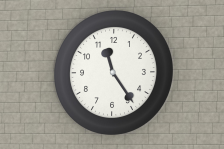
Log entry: 11 h 24 min
